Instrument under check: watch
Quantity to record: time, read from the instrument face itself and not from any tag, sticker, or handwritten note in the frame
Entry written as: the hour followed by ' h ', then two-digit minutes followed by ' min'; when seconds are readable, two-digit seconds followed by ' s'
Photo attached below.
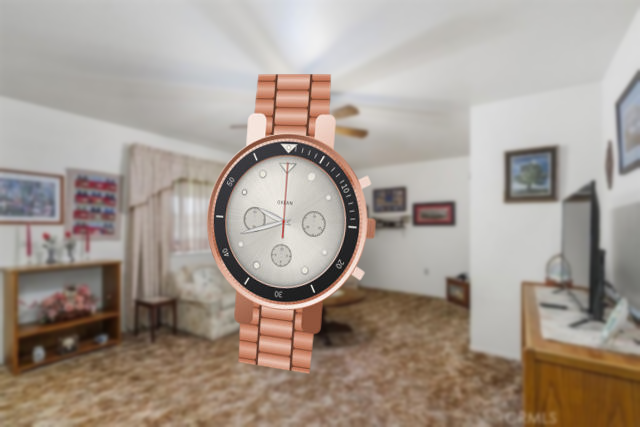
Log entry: 9 h 42 min
